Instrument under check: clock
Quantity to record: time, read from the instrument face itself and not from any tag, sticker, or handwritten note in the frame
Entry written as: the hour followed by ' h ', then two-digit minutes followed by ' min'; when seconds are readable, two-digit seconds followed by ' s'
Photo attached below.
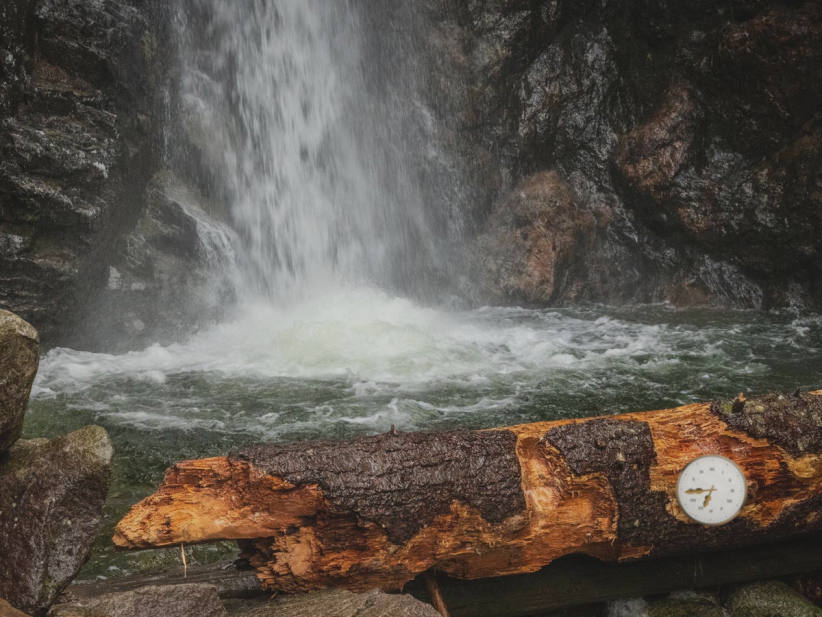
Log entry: 6 h 44 min
